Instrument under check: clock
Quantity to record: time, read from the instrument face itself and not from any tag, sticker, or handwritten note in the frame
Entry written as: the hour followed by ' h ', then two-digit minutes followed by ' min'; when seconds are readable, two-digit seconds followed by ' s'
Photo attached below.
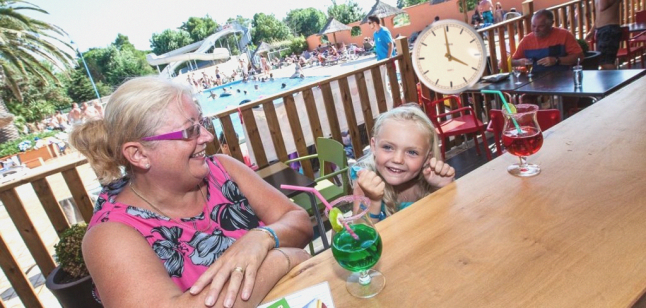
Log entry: 3 h 59 min
